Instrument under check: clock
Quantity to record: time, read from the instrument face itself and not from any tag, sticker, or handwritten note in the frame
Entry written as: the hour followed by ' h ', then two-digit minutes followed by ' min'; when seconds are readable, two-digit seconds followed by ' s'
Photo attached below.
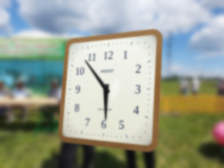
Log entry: 5 h 53 min
